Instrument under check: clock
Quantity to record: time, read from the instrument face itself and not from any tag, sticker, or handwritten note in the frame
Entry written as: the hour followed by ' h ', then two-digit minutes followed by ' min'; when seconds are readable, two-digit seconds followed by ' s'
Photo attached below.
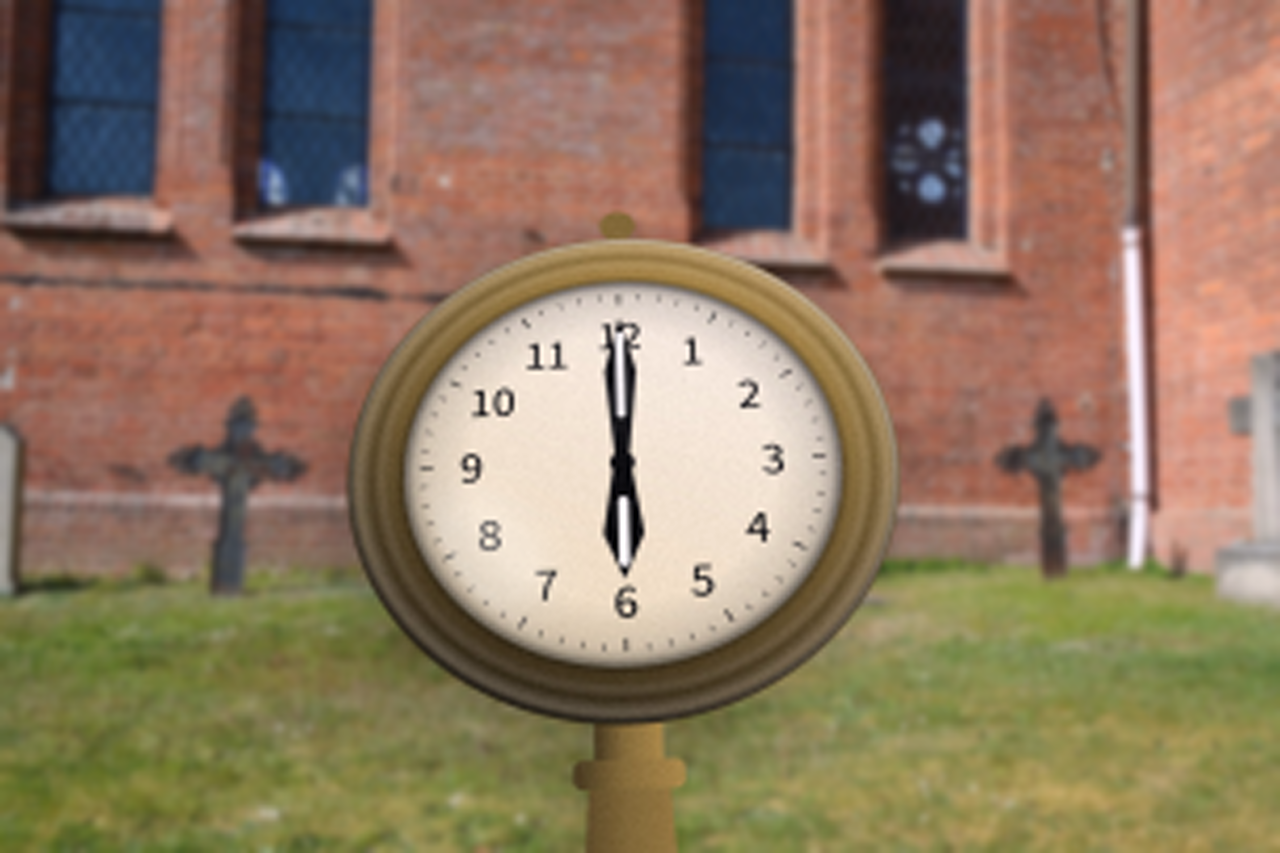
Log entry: 6 h 00 min
